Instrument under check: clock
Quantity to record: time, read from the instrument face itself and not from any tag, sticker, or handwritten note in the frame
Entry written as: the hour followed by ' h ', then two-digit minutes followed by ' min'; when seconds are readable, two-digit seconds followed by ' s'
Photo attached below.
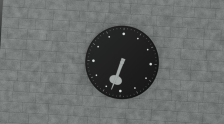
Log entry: 6 h 33 min
